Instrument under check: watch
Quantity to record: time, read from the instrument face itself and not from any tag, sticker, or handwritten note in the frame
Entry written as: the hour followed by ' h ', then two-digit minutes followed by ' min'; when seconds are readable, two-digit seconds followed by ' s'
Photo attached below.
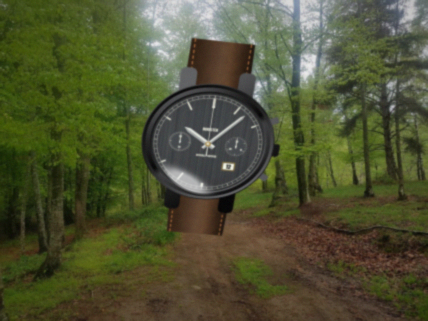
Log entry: 10 h 07 min
